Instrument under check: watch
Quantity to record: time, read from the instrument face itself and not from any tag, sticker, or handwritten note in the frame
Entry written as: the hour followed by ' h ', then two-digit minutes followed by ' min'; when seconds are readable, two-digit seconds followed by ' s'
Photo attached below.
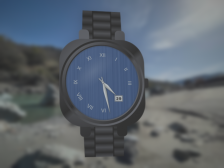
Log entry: 4 h 28 min
